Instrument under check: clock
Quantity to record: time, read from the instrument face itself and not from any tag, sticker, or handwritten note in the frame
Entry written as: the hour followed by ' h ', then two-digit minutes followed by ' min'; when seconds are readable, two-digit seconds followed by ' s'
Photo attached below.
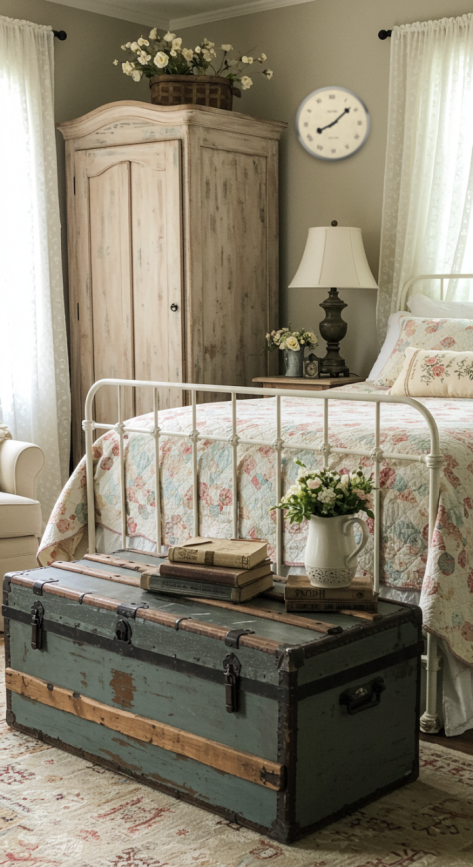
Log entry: 8 h 08 min
